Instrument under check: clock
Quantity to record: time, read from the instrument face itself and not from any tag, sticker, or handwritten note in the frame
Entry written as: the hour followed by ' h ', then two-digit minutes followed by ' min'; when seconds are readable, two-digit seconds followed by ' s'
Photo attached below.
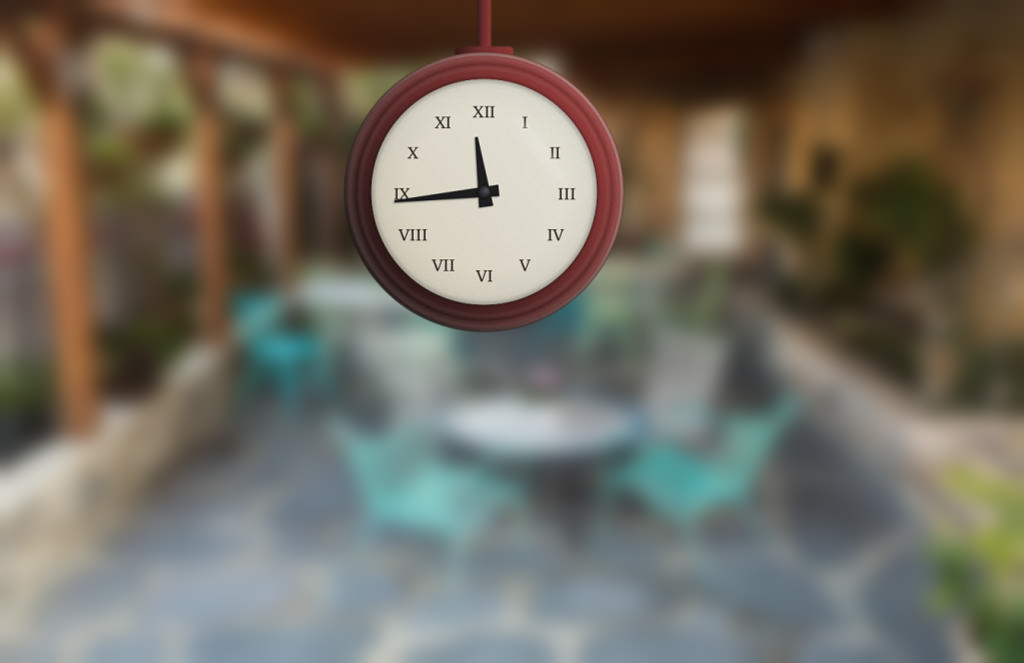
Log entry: 11 h 44 min
